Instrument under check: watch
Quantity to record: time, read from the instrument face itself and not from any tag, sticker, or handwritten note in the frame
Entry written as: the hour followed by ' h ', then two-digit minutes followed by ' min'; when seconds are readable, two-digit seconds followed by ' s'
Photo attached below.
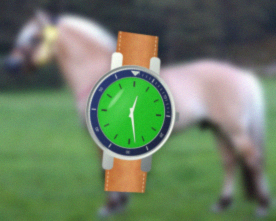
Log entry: 12 h 28 min
